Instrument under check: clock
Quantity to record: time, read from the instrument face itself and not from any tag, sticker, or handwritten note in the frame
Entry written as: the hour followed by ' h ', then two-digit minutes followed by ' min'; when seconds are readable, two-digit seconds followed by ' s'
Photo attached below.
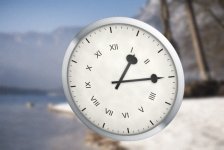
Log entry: 1 h 15 min
